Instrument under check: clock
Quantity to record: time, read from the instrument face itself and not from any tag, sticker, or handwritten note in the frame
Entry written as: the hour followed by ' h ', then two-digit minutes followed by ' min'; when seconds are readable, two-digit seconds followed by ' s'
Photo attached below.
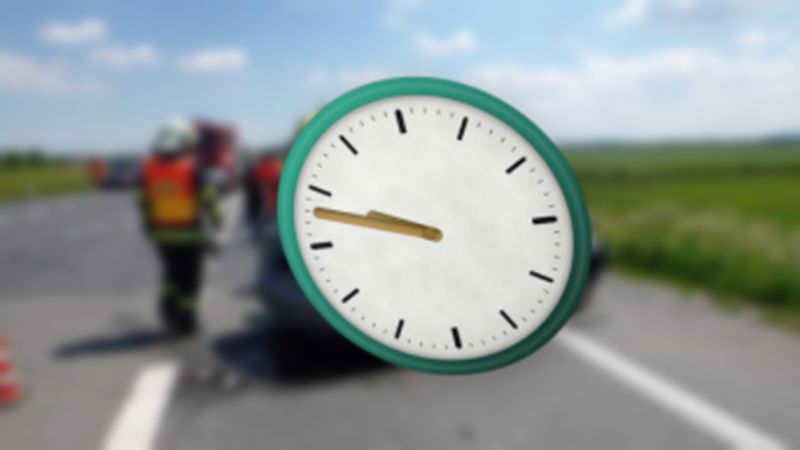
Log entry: 9 h 48 min
